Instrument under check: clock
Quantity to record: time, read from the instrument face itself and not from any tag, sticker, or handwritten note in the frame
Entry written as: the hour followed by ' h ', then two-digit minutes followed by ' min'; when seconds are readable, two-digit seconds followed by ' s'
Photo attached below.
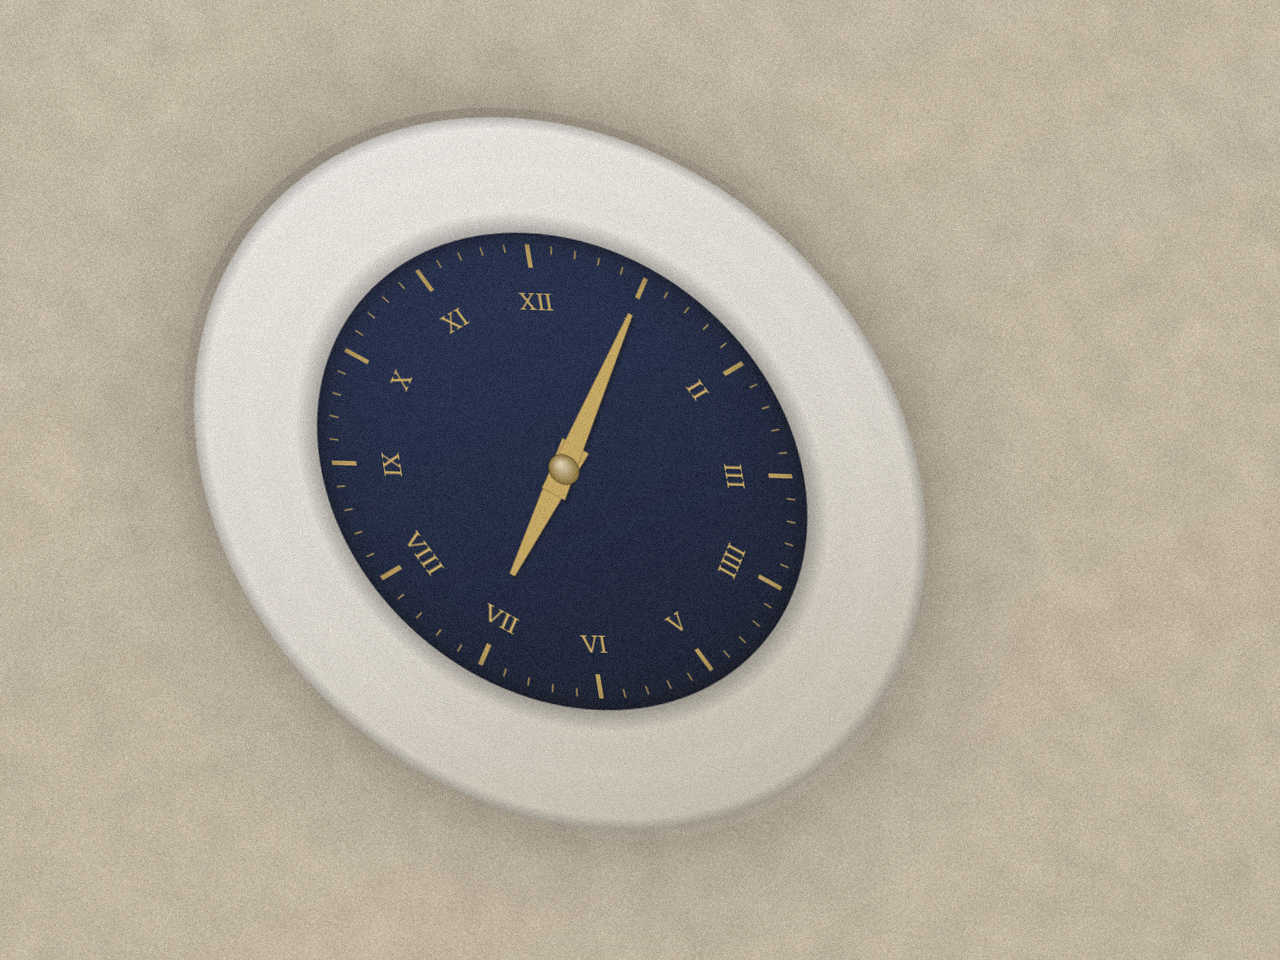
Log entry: 7 h 05 min
